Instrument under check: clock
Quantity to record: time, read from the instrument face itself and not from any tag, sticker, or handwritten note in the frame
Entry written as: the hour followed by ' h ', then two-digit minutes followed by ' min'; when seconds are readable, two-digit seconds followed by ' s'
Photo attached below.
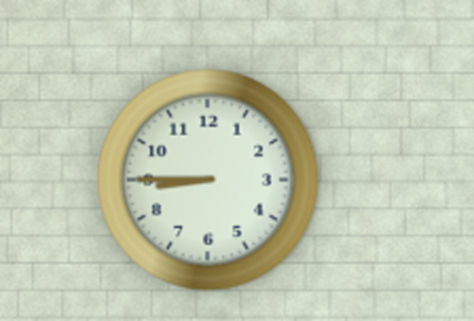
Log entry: 8 h 45 min
